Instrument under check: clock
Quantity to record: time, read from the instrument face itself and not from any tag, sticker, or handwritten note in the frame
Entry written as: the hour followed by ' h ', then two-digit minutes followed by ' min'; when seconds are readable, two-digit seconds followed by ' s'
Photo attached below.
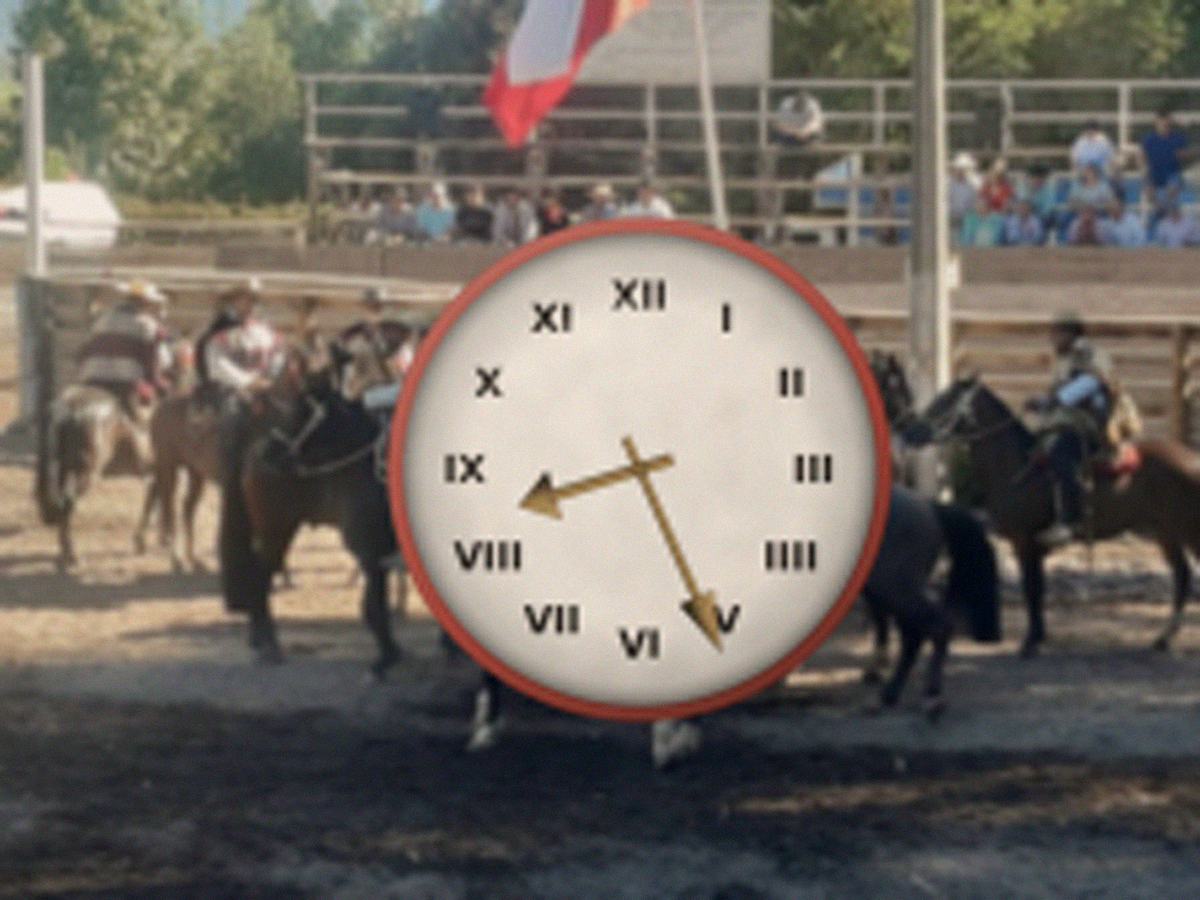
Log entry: 8 h 26 min
